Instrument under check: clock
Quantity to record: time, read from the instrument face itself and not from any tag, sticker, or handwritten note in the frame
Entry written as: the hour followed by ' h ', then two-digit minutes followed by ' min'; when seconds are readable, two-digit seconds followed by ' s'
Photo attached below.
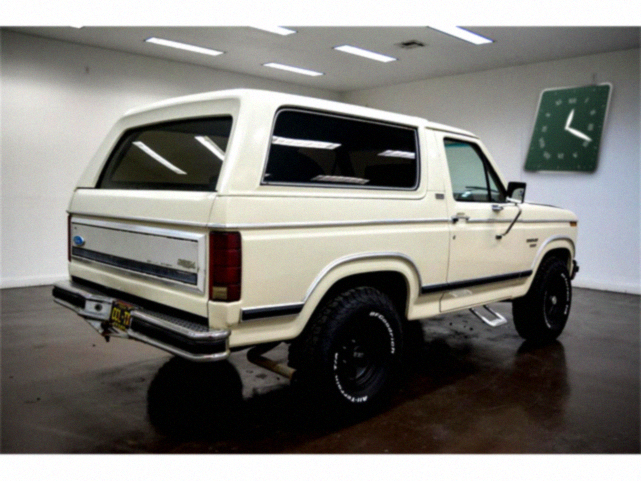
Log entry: 12 h 19 min
